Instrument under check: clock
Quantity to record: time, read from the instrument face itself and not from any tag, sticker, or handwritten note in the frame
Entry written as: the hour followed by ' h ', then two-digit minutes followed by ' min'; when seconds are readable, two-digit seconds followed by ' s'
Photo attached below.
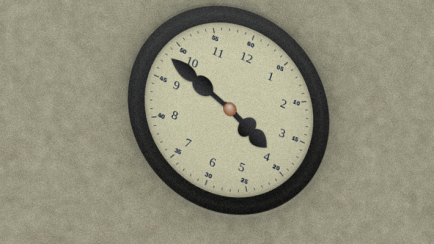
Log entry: 3 h 48 min
